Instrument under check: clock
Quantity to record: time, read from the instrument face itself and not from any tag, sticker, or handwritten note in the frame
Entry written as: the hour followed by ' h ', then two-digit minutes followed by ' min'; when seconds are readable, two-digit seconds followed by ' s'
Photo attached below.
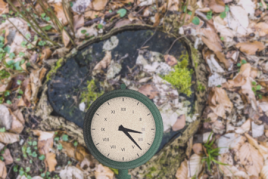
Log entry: 3 h 23 min
